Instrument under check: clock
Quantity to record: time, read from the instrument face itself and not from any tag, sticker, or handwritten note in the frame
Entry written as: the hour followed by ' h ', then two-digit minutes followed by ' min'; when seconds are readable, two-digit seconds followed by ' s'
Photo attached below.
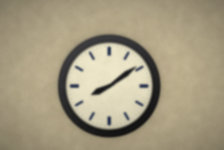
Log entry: 8 h 09 min
